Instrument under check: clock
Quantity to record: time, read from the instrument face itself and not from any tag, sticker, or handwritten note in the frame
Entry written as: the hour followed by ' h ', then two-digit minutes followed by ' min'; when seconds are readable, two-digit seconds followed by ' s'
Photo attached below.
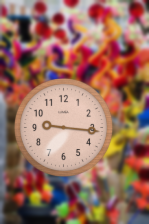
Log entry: 9 h 16 min
